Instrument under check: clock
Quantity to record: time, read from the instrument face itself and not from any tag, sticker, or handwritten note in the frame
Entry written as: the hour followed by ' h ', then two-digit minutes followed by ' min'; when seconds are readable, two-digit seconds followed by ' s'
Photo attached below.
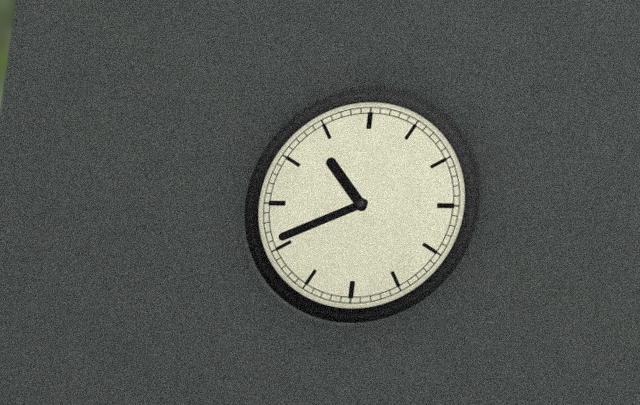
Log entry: 10 h 41 min
